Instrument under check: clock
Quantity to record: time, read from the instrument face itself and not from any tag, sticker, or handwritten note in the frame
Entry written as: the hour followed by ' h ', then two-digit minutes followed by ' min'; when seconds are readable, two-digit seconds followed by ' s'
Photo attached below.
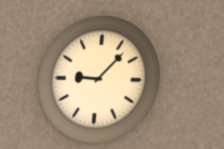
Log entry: 9 h 07 min
